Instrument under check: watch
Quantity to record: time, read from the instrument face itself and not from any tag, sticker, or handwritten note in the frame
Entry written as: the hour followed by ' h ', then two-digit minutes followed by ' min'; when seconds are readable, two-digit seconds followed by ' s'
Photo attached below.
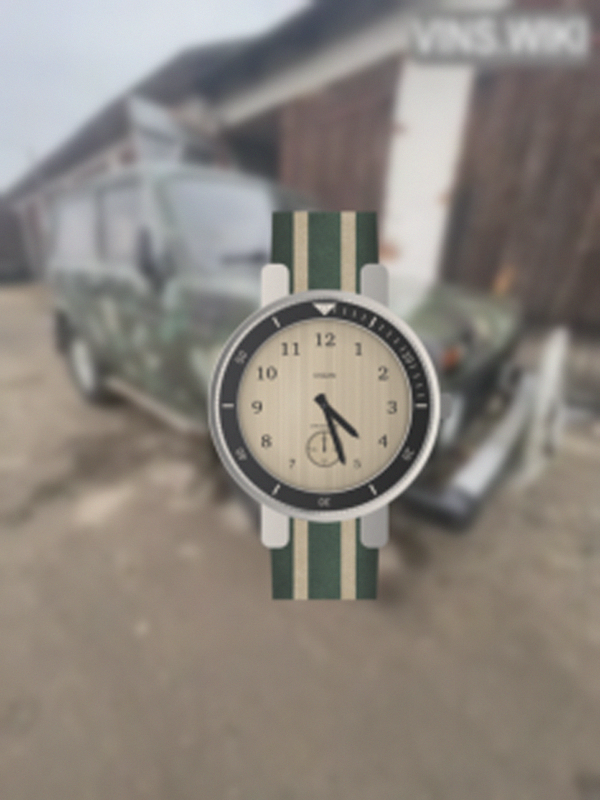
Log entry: 4 h 27 min
